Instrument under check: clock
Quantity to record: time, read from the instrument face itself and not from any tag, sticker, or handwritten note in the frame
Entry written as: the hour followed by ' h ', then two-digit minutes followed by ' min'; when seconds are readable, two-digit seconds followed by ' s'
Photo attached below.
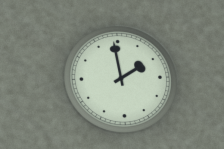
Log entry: 1 h 59 min
